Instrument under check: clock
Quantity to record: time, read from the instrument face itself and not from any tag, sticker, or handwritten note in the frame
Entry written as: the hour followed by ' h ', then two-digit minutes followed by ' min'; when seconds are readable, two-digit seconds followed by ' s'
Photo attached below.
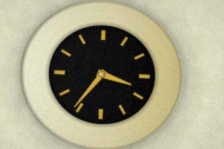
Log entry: 3 h 36 min
